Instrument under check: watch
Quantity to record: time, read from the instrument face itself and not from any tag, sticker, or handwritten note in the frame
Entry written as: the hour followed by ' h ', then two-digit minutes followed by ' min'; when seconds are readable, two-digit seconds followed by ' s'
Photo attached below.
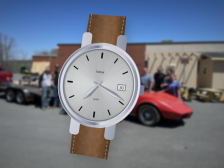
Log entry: 7 h 19 min
